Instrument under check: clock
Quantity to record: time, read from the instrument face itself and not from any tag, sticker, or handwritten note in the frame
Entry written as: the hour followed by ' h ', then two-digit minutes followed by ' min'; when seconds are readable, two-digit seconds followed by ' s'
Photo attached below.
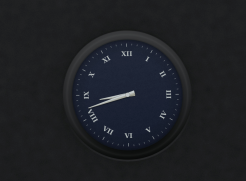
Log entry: 8 h 42 min
